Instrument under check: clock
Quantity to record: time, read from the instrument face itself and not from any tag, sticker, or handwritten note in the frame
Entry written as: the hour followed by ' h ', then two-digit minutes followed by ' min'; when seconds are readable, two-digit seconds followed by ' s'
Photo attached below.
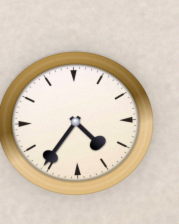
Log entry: 4 h 36 min
